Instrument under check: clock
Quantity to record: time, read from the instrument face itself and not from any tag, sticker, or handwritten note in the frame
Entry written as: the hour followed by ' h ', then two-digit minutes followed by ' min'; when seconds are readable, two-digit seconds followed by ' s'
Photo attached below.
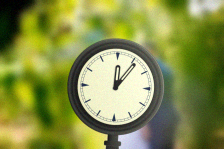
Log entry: 12 h 06 min
